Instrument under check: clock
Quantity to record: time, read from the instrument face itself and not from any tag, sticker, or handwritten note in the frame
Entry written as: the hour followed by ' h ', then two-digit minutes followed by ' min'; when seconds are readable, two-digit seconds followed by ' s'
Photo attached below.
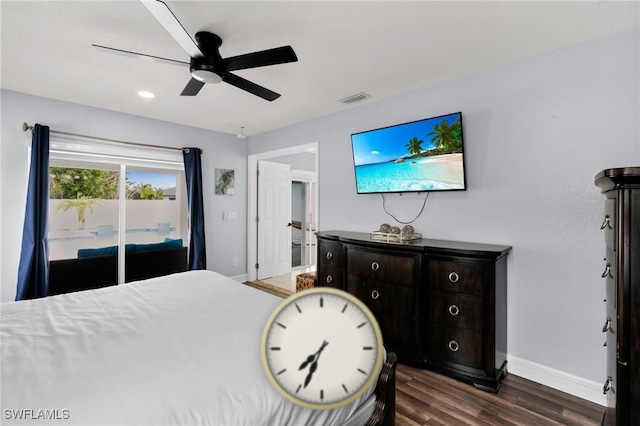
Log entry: 7 h 34 min
